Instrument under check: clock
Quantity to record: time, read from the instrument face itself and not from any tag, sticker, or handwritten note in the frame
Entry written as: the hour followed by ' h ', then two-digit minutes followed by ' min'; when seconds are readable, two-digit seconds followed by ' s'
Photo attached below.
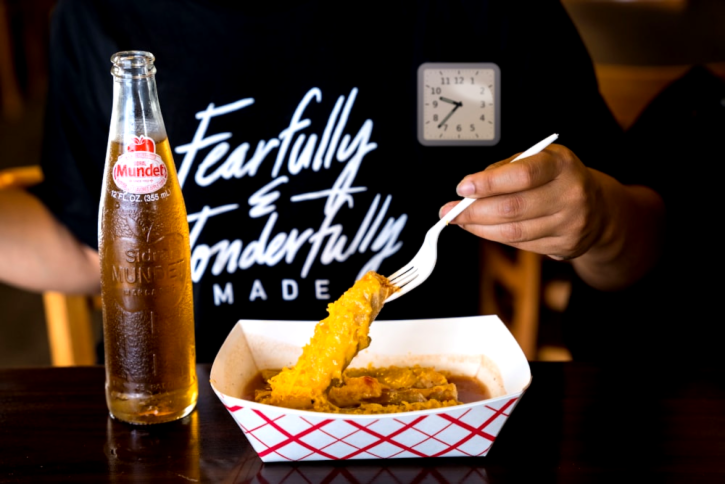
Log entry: 9 h 37 min
